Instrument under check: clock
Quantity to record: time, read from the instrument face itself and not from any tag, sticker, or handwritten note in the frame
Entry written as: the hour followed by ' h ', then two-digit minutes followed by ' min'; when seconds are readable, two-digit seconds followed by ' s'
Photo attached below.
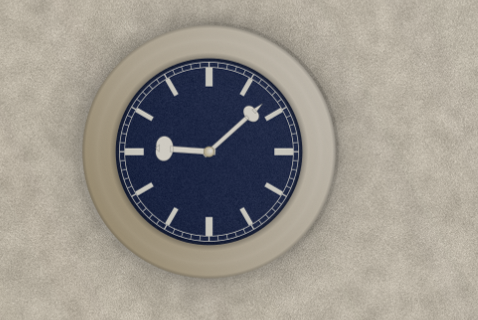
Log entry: 9 h 08 min
